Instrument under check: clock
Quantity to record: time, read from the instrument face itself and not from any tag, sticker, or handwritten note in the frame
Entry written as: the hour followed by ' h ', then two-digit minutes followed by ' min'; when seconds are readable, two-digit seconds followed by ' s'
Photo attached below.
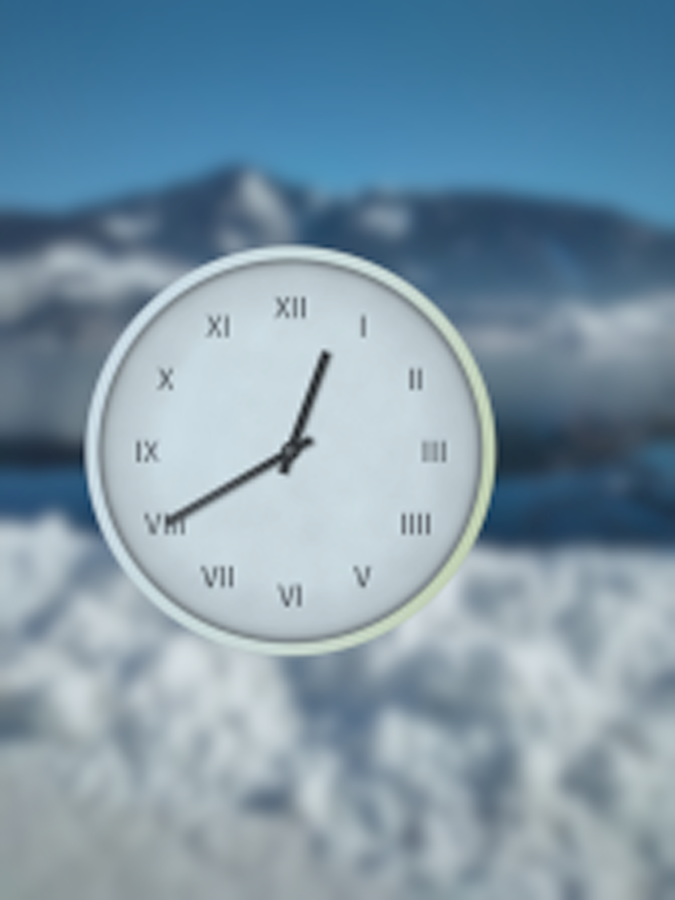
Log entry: 12 h 40 min
